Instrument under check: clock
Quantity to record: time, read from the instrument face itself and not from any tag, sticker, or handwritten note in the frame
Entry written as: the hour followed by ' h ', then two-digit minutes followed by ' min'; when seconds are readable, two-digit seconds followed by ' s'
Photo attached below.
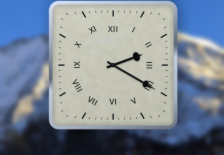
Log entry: 2 h 20 min
